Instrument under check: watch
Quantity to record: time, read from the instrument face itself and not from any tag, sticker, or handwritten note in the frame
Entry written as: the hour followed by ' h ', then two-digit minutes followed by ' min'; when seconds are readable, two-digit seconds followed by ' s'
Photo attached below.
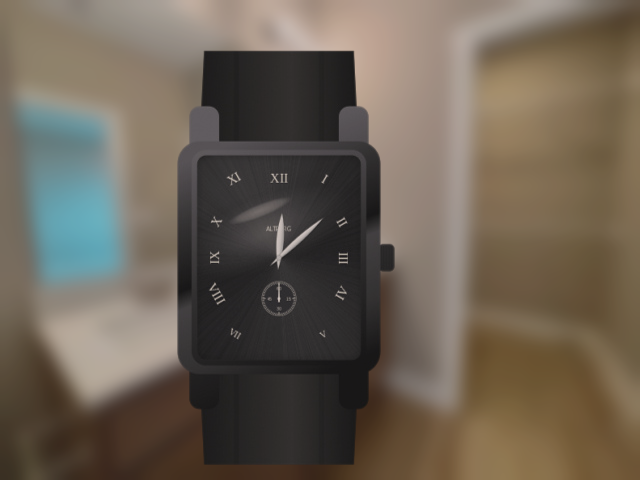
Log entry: 12 h 08 min
